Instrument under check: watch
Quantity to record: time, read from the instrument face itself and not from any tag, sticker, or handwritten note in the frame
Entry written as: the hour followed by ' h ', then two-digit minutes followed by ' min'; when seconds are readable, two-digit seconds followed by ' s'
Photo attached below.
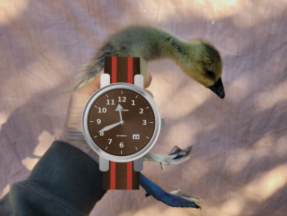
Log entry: 11 h 41 min
